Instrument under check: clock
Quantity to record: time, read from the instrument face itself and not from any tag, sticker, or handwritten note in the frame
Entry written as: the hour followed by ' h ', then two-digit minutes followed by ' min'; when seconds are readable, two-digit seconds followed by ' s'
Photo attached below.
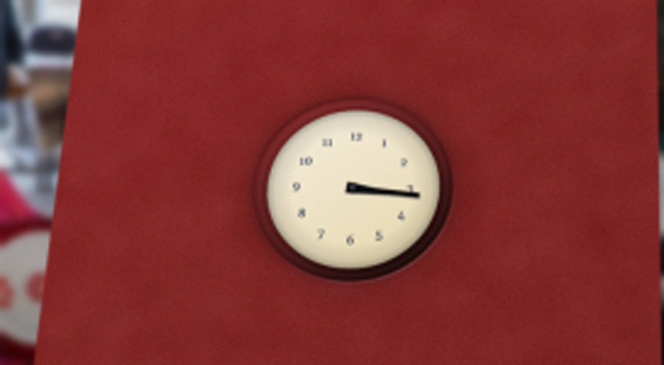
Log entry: 3 h 16 min
